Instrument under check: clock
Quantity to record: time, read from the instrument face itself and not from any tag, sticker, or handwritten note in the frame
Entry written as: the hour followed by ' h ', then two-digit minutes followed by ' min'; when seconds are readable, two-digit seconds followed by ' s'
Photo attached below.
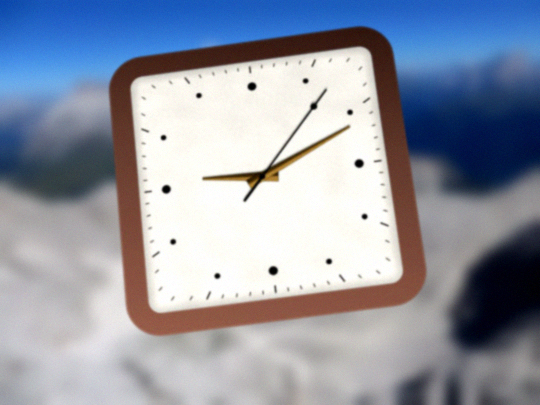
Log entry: 9 h 11 min 07 s
